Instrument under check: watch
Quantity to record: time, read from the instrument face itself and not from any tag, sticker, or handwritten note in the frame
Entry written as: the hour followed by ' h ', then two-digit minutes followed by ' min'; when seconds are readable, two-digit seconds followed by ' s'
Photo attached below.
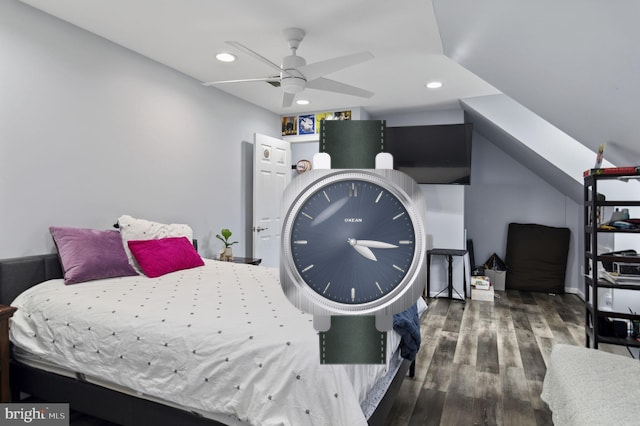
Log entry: 4 h 16 min
